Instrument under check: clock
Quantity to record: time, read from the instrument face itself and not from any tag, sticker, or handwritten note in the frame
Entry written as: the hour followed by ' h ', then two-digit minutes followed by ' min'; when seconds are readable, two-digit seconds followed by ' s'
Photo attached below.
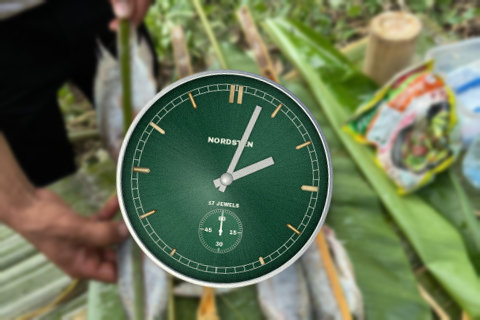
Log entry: 2 h 03 min
